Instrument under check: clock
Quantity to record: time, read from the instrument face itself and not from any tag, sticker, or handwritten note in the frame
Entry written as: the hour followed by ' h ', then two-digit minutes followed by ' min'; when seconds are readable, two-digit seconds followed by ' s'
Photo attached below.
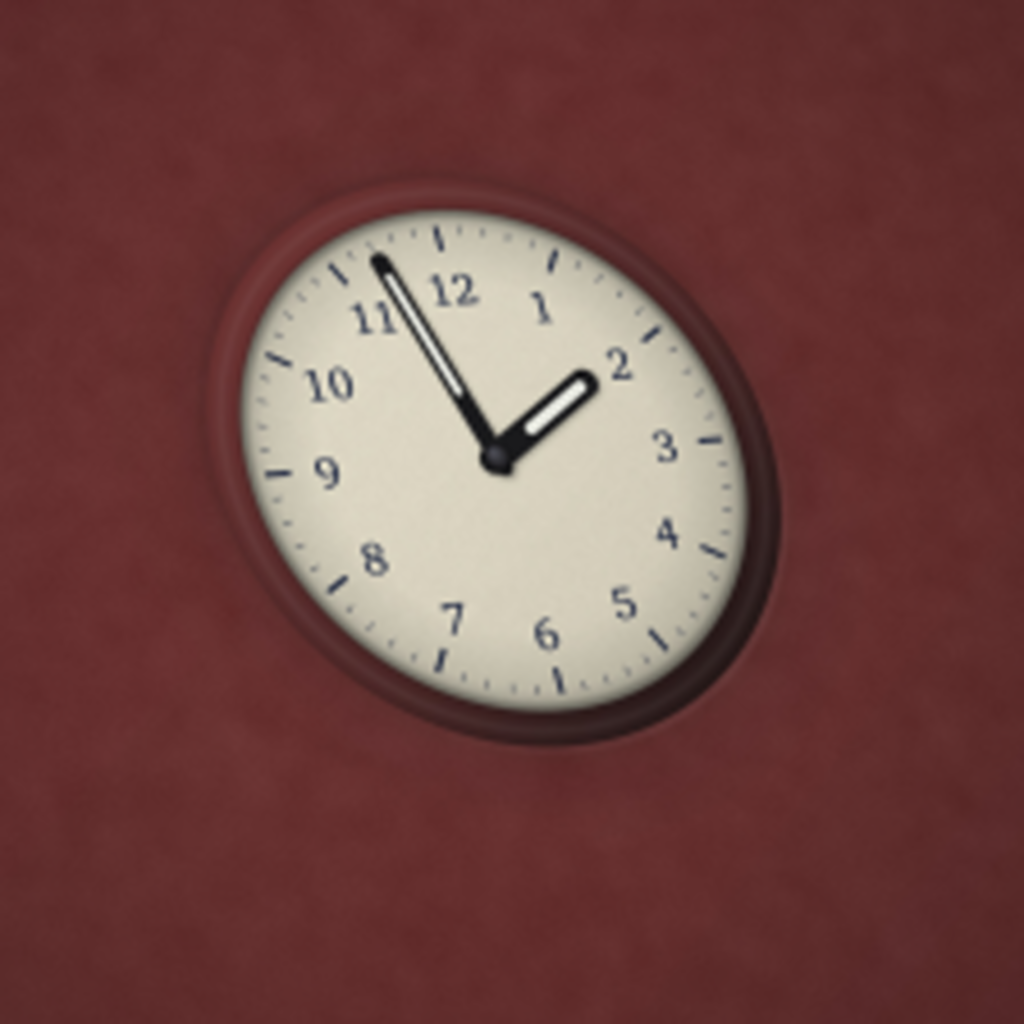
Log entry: 1 h 57 min
